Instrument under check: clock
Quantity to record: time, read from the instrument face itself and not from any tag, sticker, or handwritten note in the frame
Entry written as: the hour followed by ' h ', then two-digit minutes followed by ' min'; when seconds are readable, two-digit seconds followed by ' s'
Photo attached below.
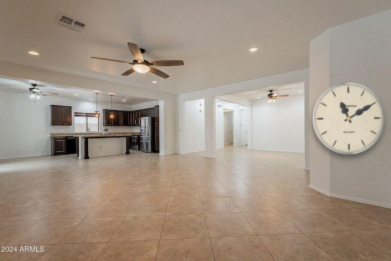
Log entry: 11 h 10 min
